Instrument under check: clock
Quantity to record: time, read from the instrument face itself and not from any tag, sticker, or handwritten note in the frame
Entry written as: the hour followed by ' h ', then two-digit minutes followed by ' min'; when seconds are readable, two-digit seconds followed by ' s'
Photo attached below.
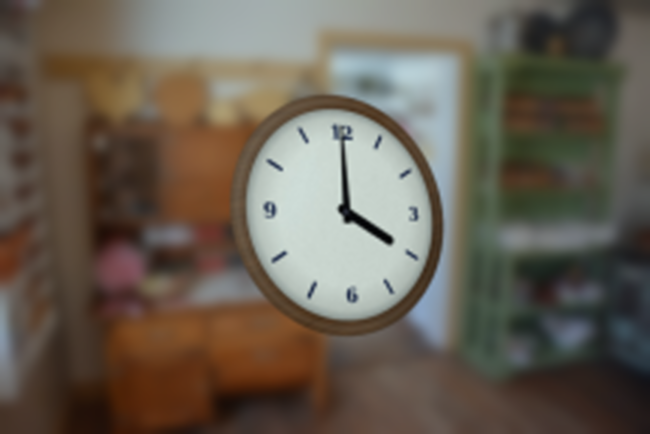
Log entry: 4 h 00 min
